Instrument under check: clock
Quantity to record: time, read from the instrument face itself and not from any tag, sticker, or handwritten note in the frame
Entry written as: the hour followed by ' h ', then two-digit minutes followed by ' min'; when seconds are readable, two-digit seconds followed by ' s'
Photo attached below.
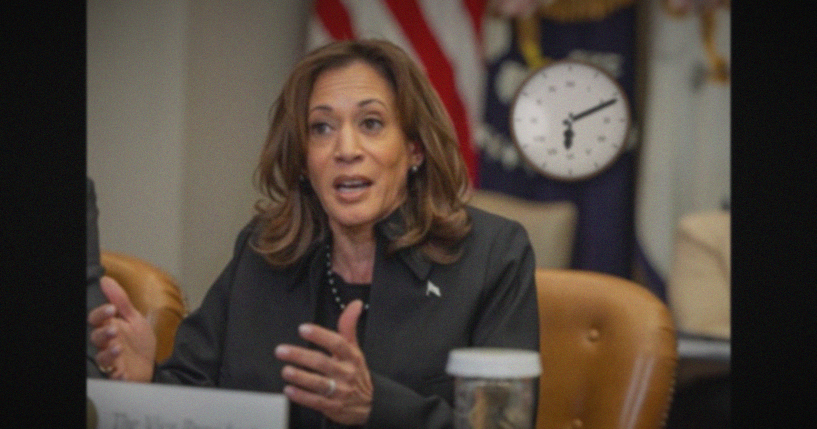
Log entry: 6 h 11 min
